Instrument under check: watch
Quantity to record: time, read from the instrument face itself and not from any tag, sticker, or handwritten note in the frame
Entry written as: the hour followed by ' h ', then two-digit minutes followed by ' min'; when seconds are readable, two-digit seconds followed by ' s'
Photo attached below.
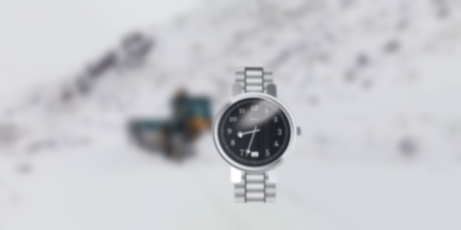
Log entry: 8 h 33 min
